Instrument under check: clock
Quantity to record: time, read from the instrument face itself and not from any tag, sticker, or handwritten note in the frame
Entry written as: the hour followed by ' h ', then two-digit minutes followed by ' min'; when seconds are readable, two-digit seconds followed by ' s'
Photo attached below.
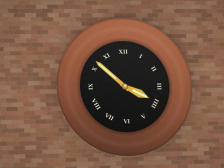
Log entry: 3 h 52 min
